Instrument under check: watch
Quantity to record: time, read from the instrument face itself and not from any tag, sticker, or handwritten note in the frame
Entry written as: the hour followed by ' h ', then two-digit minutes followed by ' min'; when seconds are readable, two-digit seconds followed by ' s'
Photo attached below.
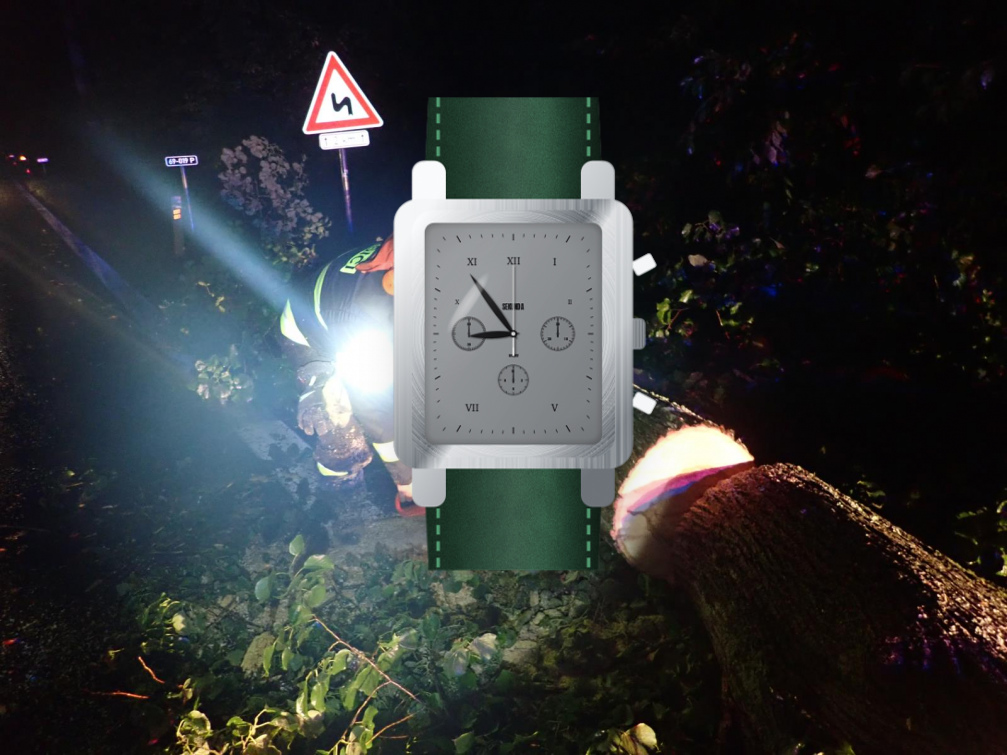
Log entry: 8 h 54 min
